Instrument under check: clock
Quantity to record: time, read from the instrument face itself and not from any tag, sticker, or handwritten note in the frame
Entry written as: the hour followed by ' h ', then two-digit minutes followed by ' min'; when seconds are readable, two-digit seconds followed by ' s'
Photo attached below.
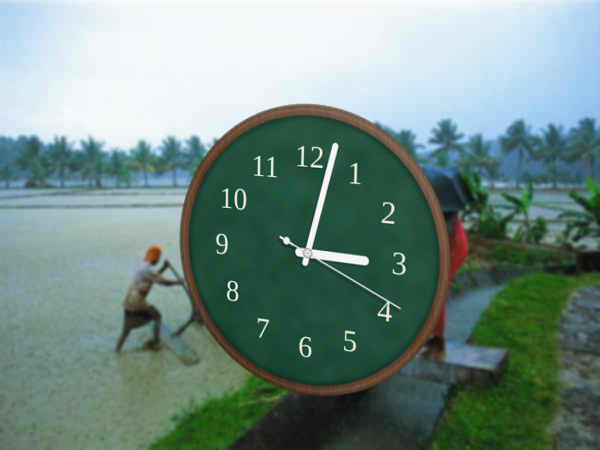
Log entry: 3 h 02 min 19 s
